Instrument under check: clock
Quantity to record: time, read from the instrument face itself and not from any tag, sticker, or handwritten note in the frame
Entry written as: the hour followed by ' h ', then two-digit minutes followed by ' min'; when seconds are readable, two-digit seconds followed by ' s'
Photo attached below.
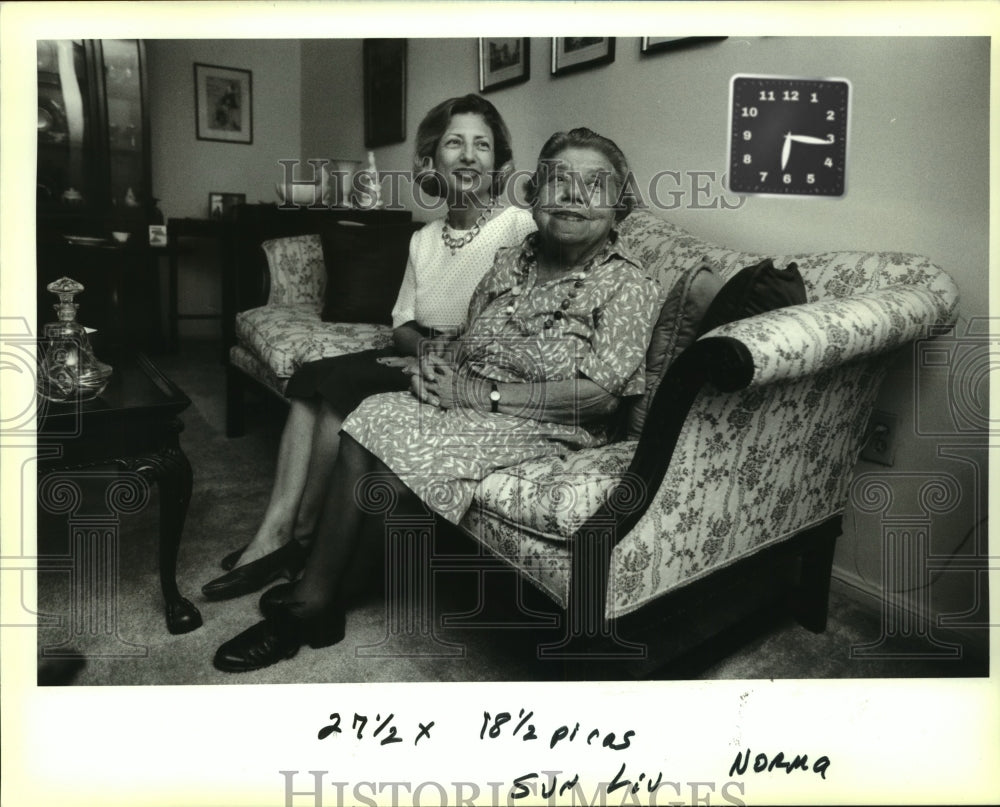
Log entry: 6 h 16 min
